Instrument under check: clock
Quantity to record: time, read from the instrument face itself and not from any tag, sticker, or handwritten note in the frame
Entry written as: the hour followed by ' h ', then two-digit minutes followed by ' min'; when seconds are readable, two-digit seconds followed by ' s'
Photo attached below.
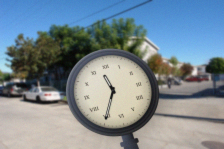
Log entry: 11 h 35 min
